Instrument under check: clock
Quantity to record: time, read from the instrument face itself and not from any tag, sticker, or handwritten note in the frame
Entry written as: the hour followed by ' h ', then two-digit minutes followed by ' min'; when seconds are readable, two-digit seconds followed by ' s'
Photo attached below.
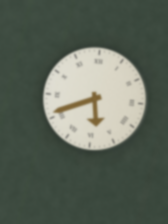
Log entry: 5 h 41 min
